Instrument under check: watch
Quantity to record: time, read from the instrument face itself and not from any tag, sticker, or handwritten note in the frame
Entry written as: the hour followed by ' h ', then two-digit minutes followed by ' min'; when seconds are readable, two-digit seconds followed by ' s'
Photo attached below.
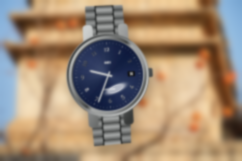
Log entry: 9 h 34 min
